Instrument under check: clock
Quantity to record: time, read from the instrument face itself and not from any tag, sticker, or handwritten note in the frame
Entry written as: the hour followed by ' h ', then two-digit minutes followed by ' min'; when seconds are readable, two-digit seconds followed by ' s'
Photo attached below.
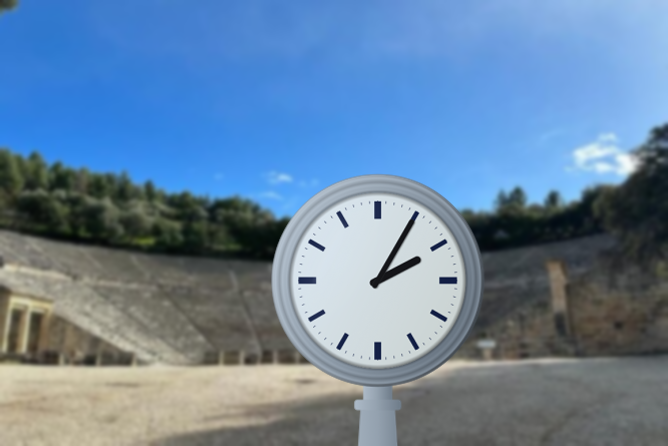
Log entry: 2 h 05 min
